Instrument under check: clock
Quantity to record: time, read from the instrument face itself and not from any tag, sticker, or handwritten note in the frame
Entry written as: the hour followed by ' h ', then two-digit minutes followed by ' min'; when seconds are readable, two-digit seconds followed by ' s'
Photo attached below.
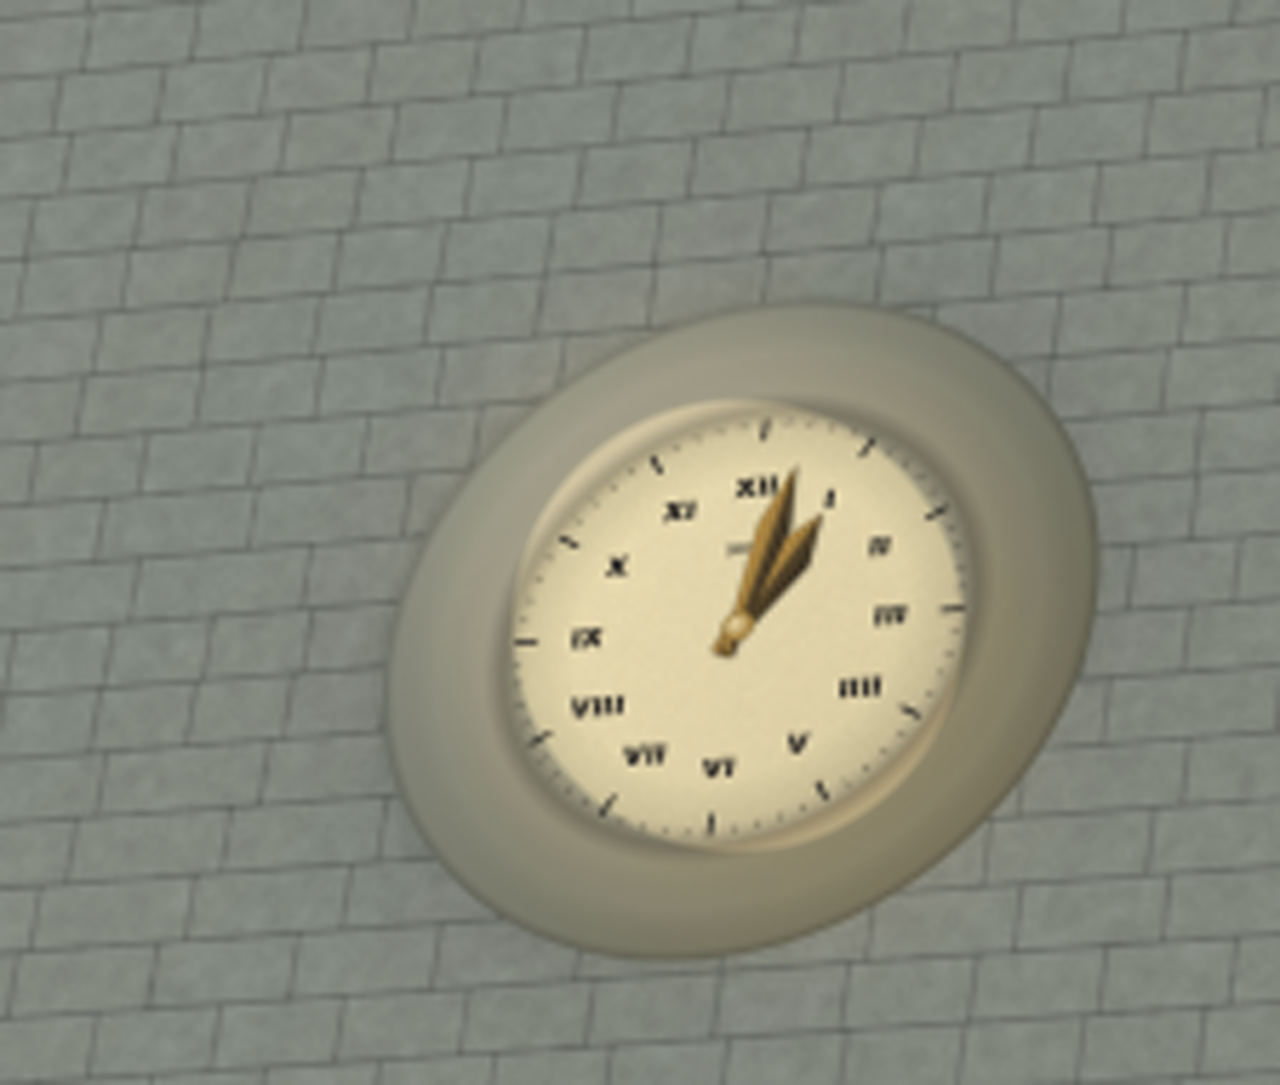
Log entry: 1 h 02 min
